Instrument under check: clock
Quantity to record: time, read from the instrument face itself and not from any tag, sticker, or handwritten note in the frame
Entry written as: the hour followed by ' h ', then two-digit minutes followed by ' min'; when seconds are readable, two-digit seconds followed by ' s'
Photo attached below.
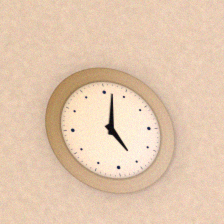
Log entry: 5 h 02 min
